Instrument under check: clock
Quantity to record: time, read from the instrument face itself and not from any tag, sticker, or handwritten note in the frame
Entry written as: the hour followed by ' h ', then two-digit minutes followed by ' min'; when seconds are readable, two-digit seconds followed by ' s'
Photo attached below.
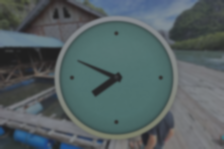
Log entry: 7 h 49 min
